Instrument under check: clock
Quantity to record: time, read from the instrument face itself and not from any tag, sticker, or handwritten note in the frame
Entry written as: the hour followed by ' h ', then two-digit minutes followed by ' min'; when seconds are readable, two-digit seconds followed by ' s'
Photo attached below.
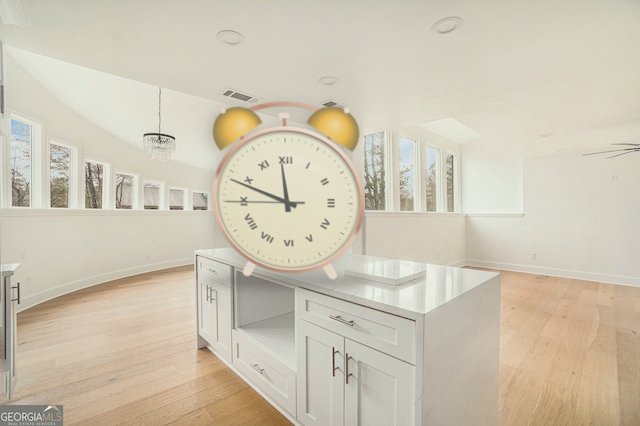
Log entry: 11 h 48 min 45 s
